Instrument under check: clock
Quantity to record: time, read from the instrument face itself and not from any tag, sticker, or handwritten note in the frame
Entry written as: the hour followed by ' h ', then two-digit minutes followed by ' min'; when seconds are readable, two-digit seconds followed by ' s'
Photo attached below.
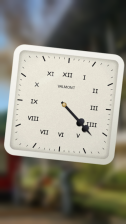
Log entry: 4 h 22 min
